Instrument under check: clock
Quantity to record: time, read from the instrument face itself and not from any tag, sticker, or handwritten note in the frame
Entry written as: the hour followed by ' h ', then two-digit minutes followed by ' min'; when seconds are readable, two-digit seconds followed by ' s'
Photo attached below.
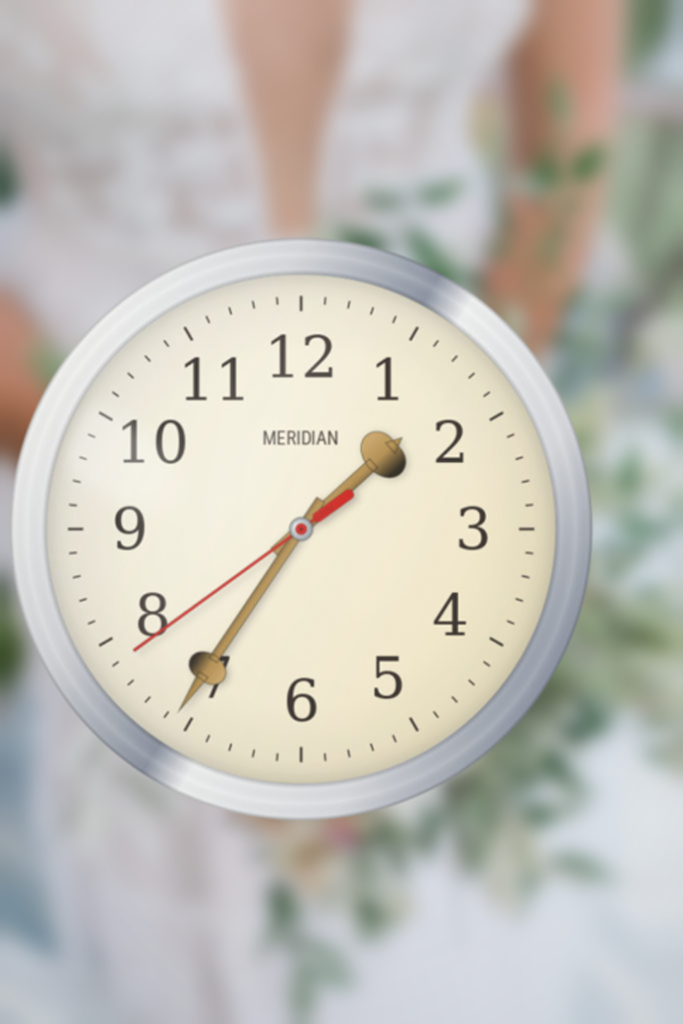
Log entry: 1 h 35 min 39 s
